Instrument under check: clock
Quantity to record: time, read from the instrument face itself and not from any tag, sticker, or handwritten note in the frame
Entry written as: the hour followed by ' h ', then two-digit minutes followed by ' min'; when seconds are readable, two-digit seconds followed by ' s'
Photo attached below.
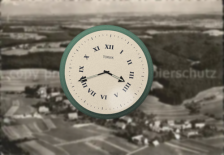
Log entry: 3 h 41 min
